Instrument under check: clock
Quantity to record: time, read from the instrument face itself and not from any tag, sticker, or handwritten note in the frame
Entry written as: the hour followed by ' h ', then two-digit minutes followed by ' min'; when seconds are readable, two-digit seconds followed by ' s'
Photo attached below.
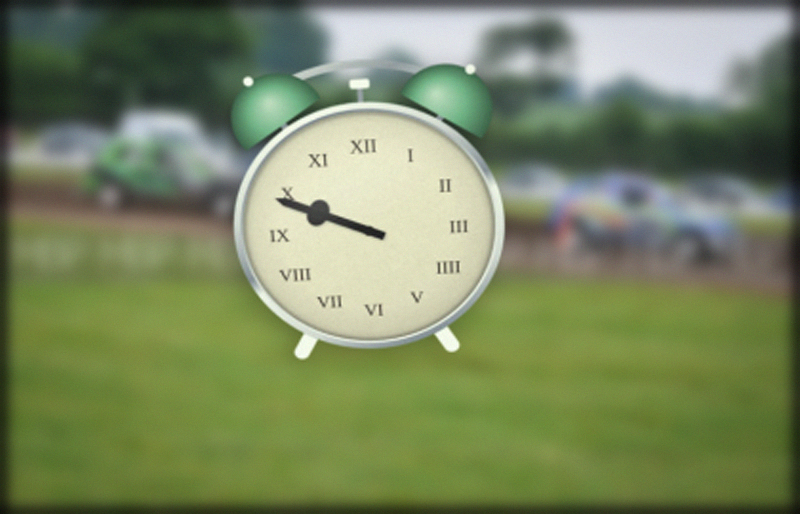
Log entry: 9 h 49 min
